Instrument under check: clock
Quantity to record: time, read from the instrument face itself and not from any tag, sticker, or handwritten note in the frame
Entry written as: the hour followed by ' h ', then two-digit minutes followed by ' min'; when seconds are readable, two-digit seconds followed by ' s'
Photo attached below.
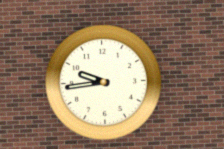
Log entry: 9 h 44 min
